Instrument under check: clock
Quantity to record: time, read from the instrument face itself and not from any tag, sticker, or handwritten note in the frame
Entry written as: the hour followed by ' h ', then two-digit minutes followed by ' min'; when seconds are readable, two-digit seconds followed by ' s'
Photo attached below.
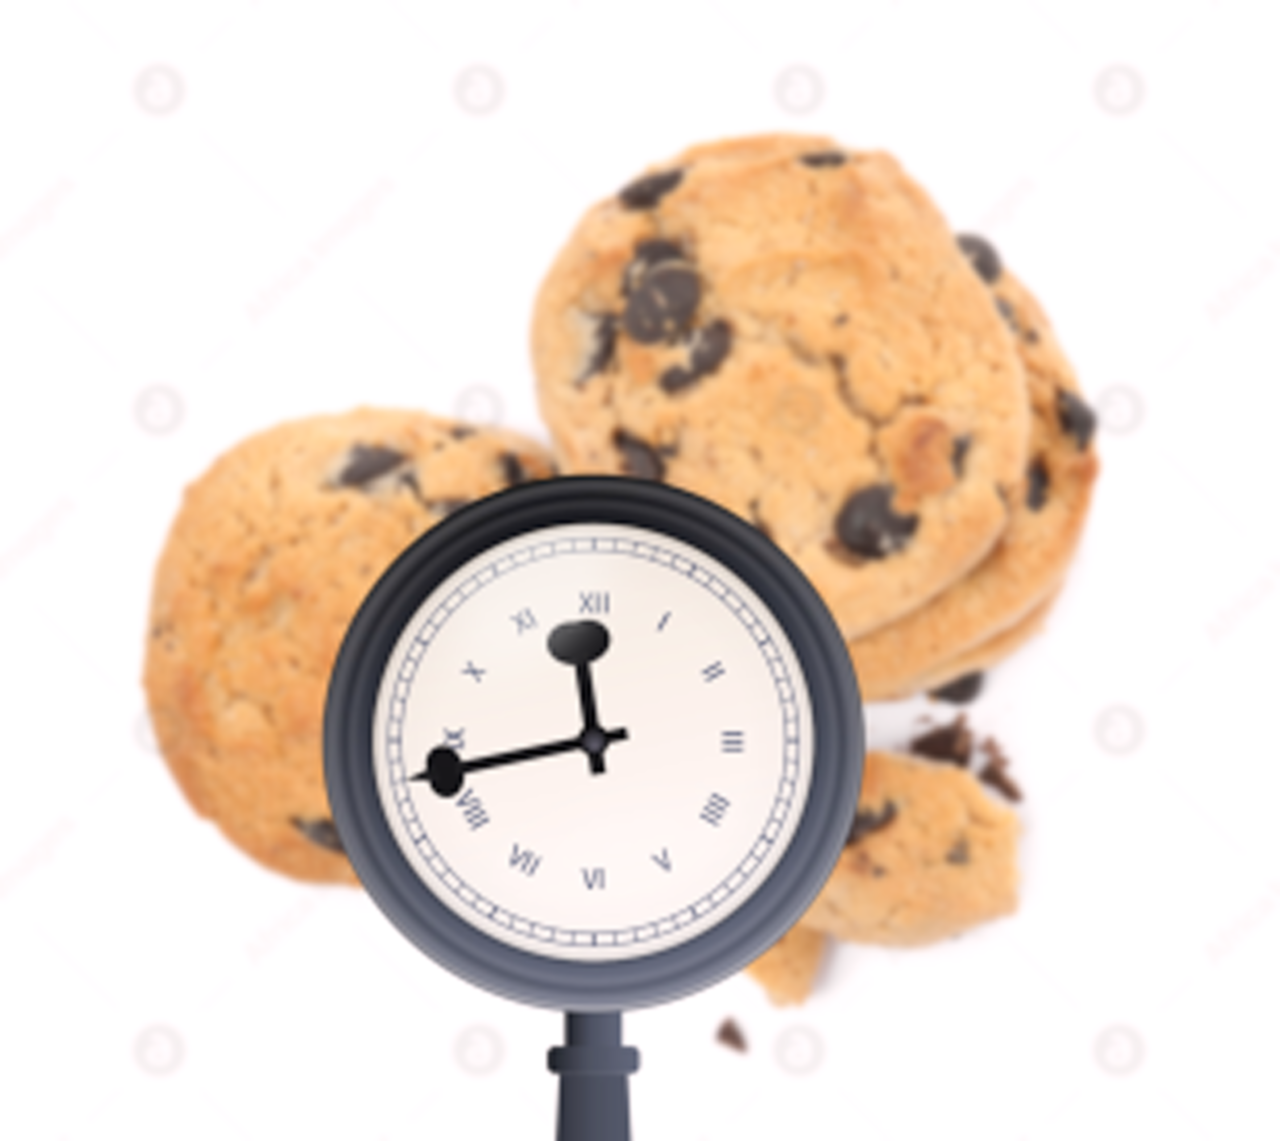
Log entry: 11 h 43 min
